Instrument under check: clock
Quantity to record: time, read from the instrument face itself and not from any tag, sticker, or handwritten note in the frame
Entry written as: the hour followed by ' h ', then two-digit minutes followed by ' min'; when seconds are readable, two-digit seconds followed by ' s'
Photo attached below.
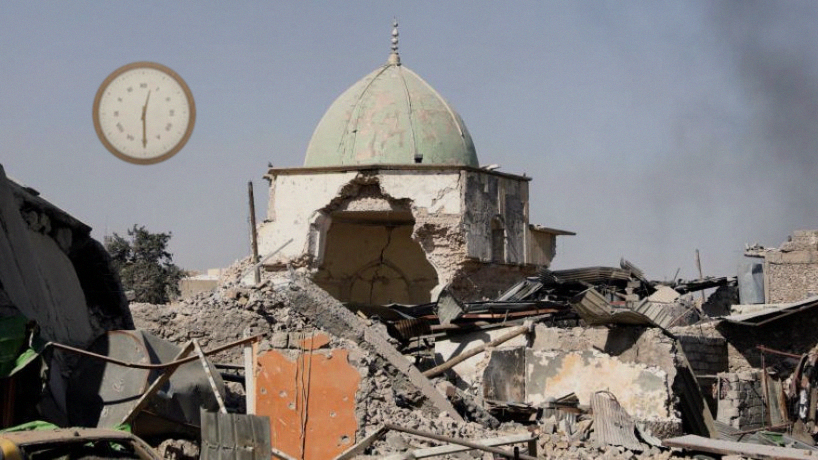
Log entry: 12 h 30 min
